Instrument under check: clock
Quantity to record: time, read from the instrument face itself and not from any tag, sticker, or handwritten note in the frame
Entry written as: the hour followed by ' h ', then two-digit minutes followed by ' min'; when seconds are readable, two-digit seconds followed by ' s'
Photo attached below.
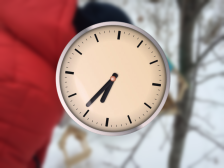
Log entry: 6 h 36 min
